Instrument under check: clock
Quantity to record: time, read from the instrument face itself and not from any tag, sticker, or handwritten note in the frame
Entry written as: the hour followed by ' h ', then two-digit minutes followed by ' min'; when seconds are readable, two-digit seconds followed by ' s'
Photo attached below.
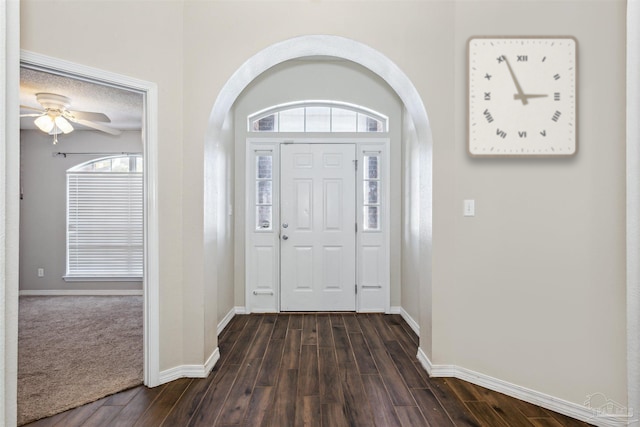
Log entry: 2 h 56 min
